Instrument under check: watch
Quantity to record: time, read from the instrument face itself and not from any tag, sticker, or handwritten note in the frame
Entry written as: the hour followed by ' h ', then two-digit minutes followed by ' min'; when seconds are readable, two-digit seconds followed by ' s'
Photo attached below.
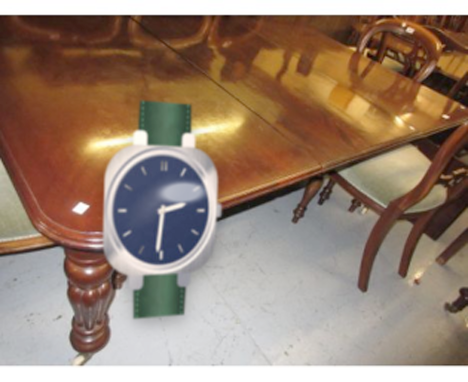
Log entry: 2 h 31 min
